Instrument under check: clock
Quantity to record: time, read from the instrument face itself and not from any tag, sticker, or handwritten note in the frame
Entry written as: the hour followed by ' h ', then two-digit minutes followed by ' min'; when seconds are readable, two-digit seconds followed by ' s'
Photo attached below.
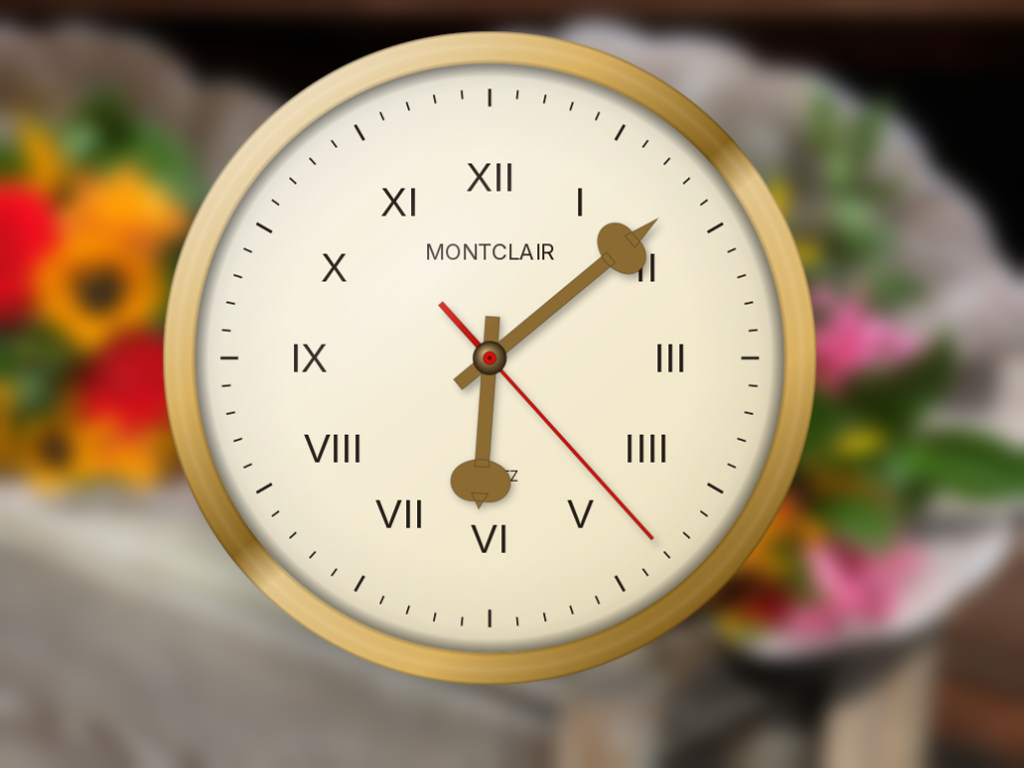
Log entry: 6 h 08 min 23 s
